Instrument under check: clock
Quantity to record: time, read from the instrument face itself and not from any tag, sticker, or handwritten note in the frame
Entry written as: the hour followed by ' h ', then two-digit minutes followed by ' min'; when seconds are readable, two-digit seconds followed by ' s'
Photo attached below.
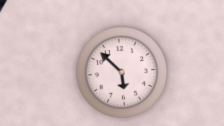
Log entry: 5 h 53 min
